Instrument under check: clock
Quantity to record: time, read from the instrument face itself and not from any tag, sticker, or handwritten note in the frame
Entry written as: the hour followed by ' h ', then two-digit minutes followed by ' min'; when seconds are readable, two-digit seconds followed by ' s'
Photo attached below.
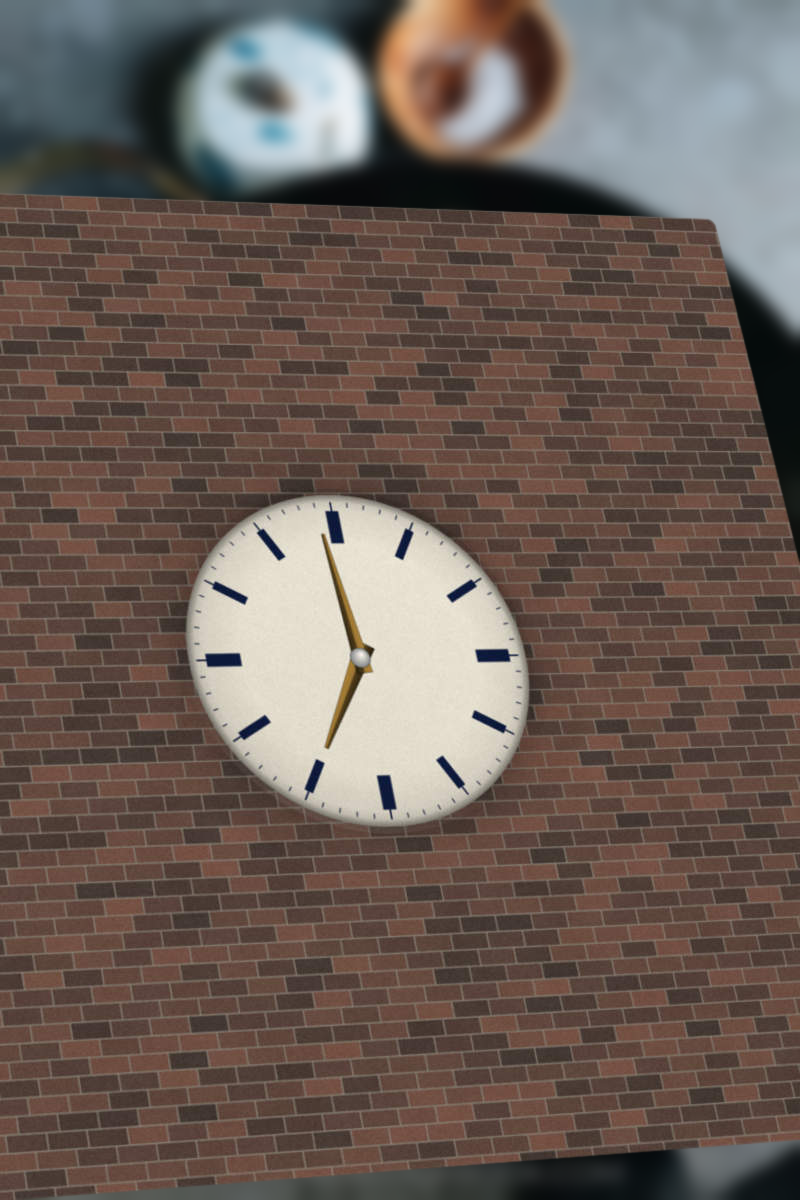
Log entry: 6 h 59 min
